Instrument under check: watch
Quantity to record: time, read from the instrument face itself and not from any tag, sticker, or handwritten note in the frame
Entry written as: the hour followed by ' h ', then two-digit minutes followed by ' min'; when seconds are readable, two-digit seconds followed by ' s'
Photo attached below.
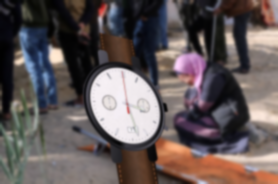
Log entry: 3 h 28 min
